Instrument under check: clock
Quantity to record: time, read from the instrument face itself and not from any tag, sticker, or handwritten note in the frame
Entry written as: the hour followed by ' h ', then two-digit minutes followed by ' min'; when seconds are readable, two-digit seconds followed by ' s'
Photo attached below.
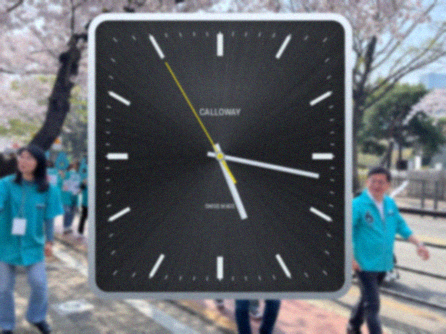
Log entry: 5 h 16 min 55 s
